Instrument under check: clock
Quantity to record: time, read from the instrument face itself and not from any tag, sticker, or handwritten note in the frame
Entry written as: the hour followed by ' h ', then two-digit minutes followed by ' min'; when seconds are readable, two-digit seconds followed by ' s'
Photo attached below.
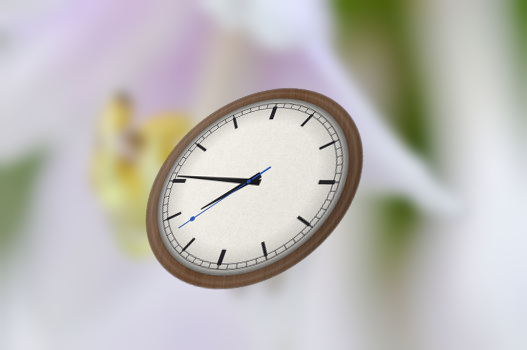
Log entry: 7 h 45 min 38 s
